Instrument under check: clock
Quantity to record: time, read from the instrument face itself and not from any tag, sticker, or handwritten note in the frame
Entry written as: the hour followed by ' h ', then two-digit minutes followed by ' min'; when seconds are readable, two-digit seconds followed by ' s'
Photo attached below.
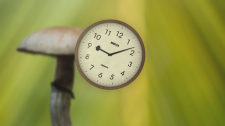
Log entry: 9 h 08 min
